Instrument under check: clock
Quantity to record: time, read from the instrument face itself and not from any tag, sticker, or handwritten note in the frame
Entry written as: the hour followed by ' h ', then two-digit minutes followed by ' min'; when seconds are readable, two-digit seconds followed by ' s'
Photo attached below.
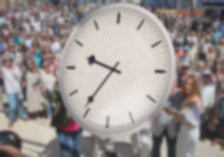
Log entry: 9 h 36 min
